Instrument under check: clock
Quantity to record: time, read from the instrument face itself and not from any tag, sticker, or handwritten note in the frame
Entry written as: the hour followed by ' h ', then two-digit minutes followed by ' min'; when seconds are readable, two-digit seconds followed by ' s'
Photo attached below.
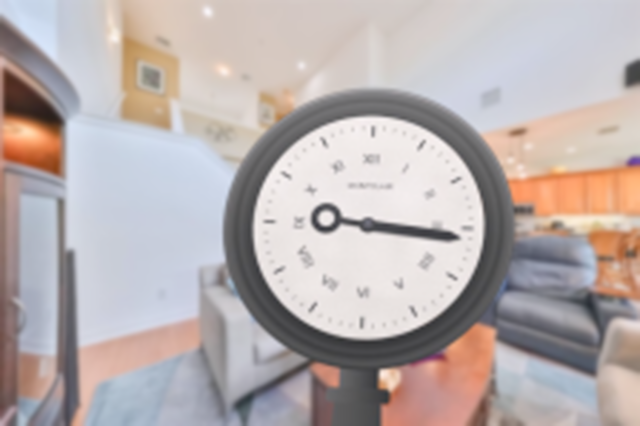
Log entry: 9 h 16 min
